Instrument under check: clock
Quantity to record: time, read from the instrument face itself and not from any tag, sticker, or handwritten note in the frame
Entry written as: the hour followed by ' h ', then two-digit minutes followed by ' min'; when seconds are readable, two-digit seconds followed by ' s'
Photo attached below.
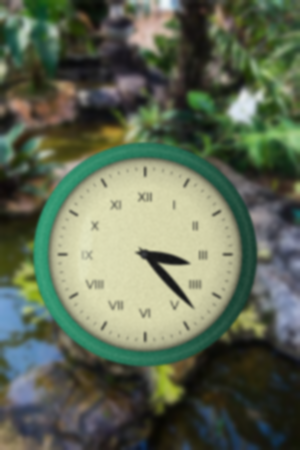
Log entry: 3 h 23 min
